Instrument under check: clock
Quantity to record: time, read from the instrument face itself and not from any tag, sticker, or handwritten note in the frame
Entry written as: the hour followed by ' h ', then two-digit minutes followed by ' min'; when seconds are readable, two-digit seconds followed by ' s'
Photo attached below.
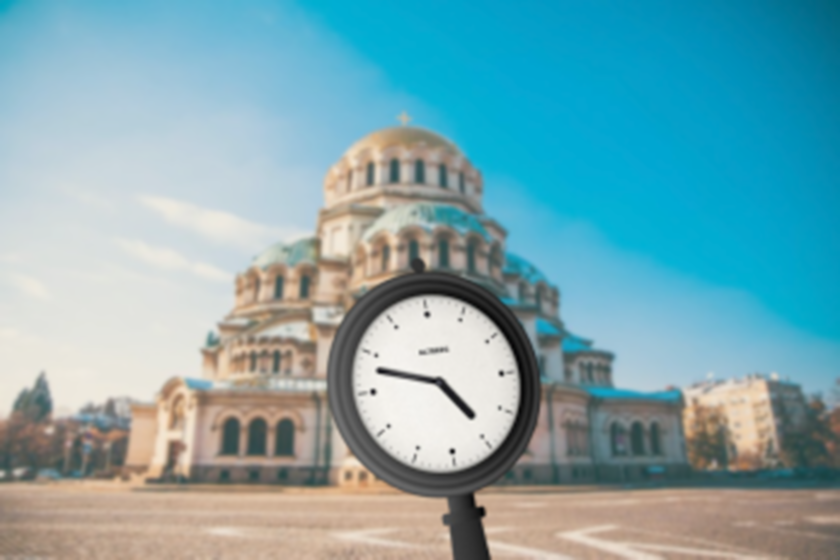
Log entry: 4 h 48 min
